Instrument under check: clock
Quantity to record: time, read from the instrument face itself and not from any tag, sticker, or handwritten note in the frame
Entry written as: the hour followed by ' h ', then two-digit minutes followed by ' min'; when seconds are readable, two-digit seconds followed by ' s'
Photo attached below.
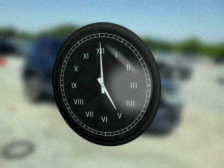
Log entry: 5 h 00 min
